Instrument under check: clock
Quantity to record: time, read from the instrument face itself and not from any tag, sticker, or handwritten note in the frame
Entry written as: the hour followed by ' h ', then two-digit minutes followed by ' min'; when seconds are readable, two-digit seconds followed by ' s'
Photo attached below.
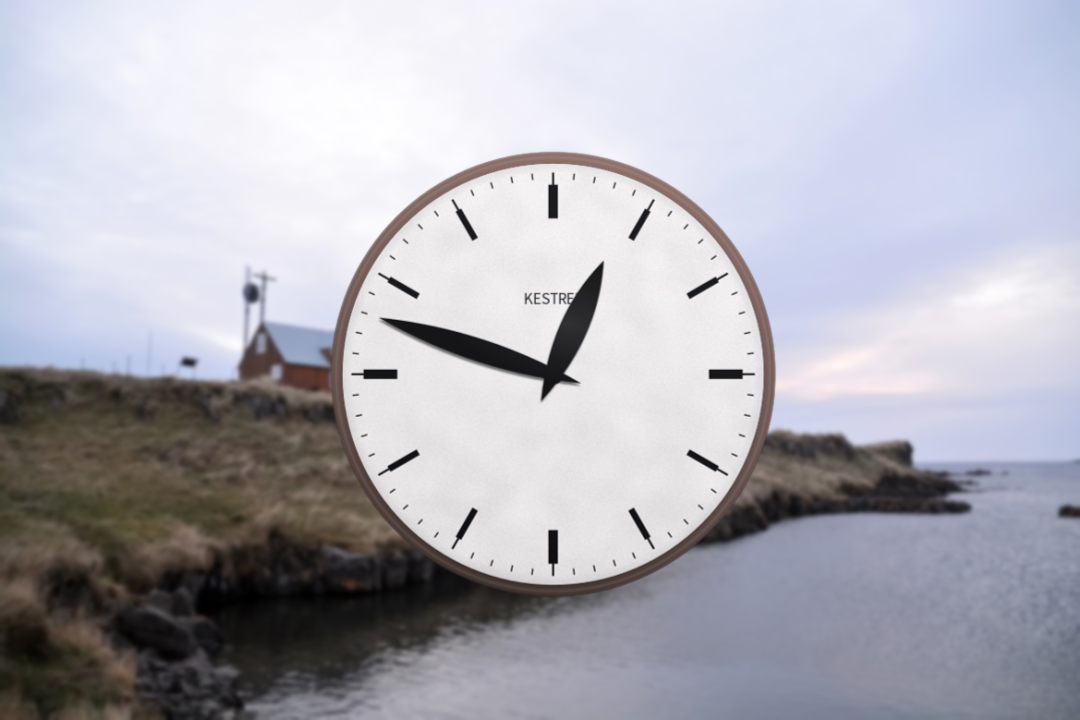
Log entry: 12 h 48 min
